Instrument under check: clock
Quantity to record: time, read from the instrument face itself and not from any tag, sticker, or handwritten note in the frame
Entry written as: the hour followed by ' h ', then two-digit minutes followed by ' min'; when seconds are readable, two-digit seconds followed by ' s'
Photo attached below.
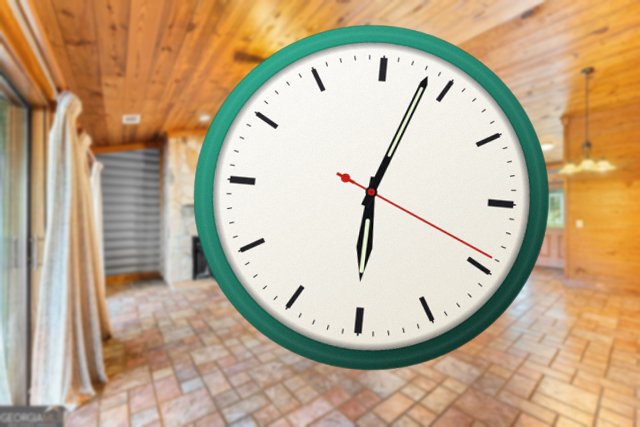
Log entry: 6 h 03 min 19 s
